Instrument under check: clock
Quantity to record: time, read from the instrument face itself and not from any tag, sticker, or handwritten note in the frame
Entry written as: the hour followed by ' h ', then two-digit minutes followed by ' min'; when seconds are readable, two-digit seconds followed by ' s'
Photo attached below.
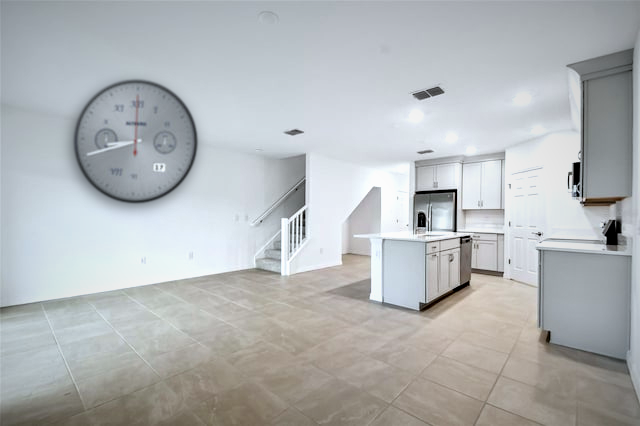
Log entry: 8 h 42 min
